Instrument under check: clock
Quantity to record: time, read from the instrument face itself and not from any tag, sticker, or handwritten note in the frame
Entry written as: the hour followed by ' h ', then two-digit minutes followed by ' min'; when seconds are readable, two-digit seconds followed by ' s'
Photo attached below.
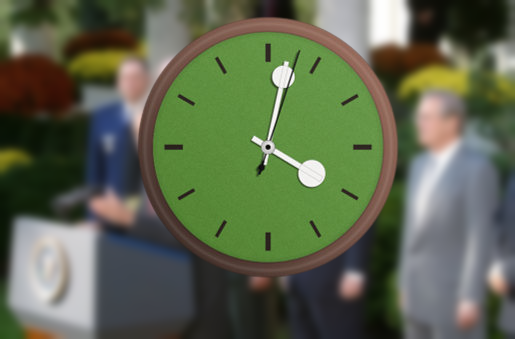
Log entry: 4 h 02 min 03 s
